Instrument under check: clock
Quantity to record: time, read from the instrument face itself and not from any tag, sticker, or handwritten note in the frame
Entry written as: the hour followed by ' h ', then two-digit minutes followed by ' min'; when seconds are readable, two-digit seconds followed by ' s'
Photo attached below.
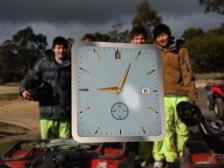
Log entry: 9 h 04 min
